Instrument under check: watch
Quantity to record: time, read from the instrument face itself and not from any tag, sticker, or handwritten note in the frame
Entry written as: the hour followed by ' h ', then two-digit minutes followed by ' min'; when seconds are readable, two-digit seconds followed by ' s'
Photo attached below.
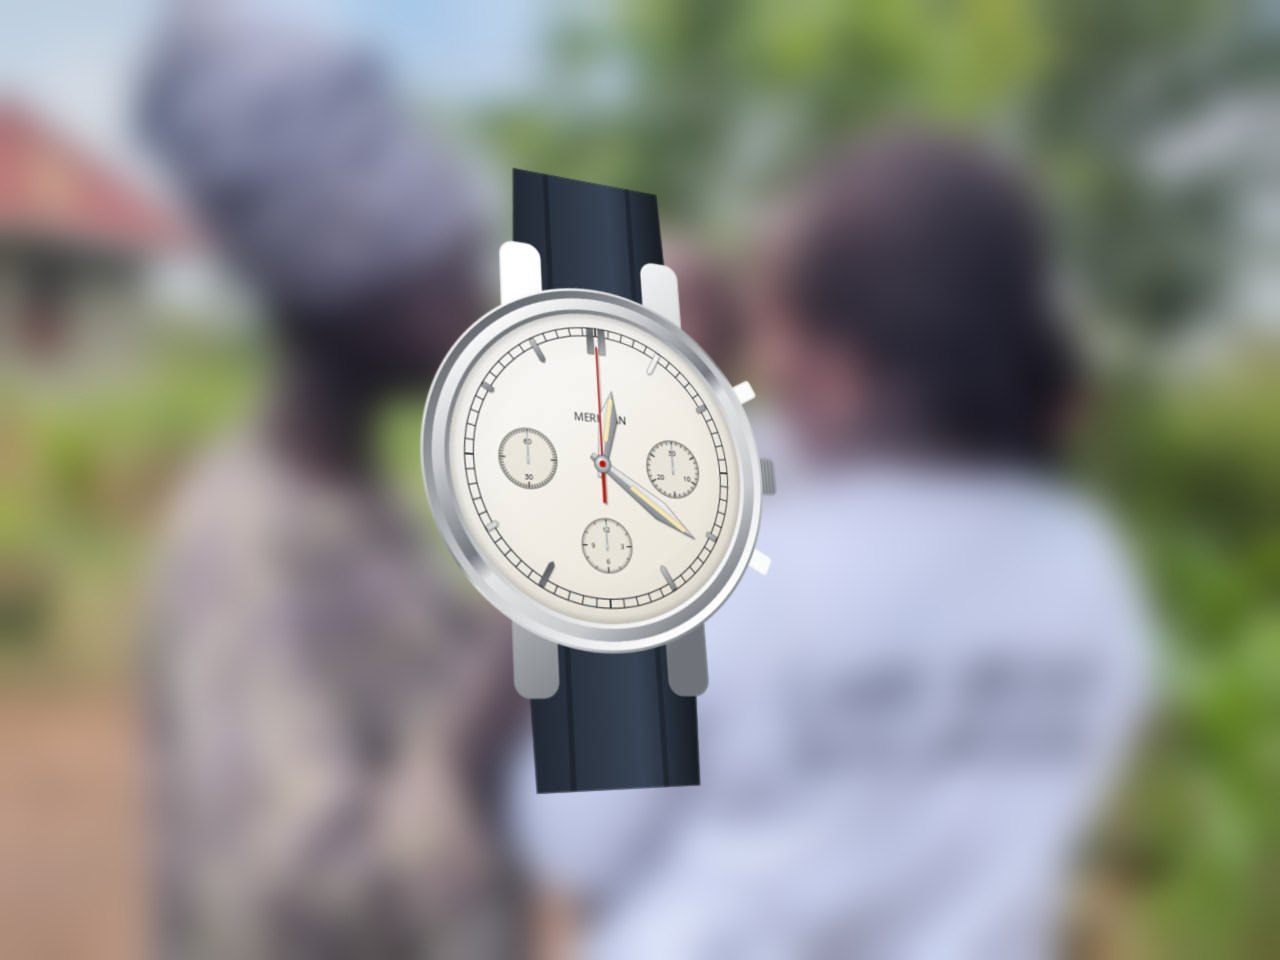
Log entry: 12 h 21 min
